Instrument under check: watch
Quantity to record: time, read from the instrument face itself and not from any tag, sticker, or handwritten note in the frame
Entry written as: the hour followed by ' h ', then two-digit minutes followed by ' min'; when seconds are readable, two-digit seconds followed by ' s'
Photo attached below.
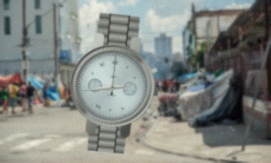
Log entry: 2 h 43 min
